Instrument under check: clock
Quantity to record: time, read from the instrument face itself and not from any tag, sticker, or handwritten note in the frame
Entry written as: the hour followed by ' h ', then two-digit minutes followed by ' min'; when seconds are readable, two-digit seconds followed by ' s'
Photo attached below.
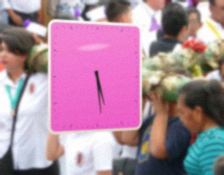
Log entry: 5 h 29 min
